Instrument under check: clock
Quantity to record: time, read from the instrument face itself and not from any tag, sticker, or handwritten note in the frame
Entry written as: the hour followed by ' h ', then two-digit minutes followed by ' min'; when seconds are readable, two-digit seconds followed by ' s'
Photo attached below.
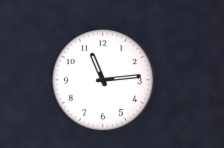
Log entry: 11 h 14 min
